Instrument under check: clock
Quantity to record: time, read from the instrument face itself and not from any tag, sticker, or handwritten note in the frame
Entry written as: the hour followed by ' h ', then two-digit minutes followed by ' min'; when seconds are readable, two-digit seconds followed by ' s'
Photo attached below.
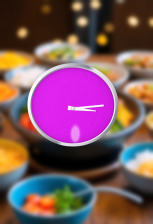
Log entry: 3 h 14 min
